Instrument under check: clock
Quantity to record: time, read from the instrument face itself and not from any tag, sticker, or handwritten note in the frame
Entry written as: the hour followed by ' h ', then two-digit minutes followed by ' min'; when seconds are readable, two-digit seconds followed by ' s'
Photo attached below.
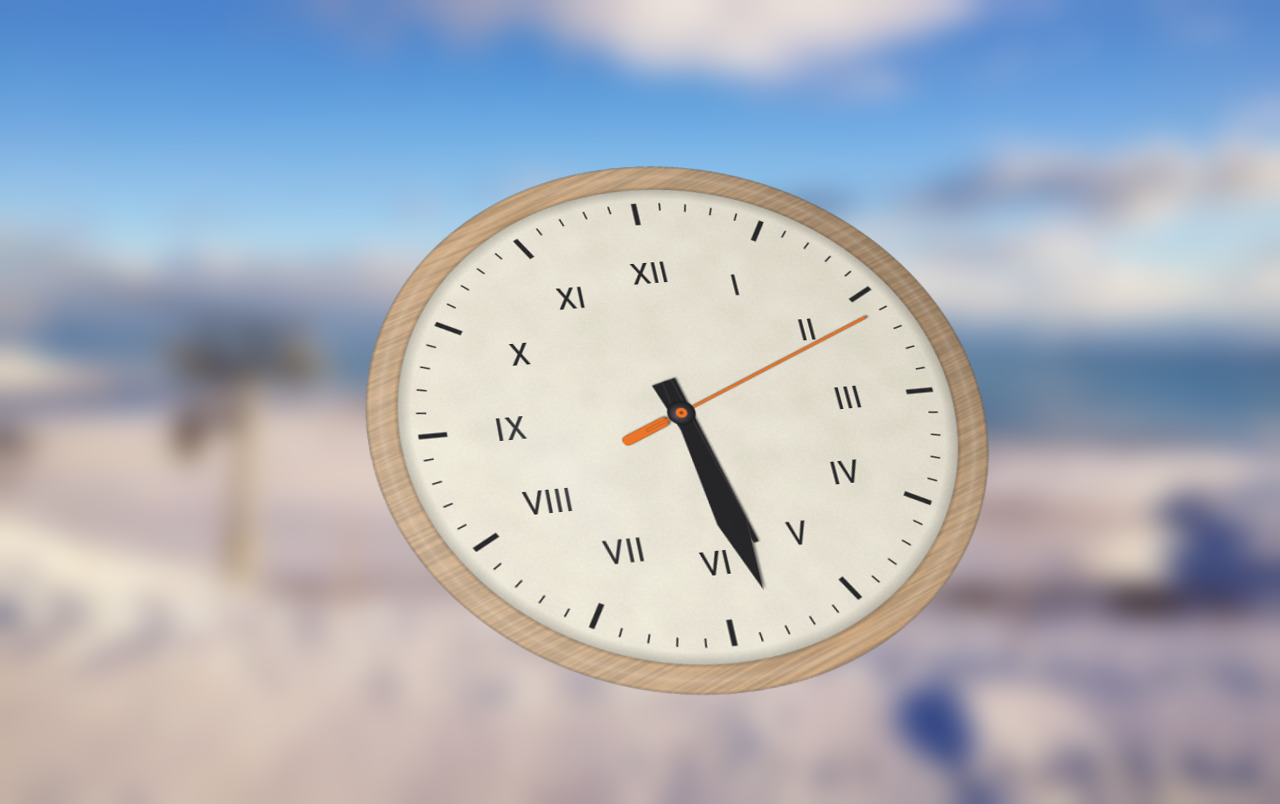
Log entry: 5 h 28 min 11 s
